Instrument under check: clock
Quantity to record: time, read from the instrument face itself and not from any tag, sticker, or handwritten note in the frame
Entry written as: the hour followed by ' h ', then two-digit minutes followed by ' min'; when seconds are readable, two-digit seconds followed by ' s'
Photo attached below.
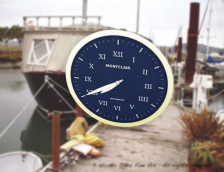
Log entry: 7 h 40 min
